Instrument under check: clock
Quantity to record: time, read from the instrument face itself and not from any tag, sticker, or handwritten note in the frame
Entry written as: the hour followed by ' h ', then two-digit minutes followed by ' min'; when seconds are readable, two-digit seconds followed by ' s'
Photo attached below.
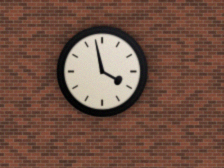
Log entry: 3 h 58 min
